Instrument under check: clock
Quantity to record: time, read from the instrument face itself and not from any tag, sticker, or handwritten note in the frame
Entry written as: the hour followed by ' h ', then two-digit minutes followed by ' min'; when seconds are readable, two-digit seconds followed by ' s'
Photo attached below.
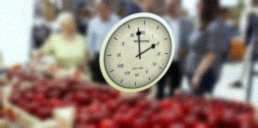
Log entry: 1 h 58 min
